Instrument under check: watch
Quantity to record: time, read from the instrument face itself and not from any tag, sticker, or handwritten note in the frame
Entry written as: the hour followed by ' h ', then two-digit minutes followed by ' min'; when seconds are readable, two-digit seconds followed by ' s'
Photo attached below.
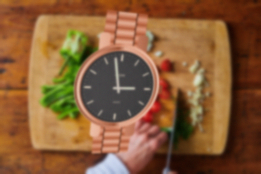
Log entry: 2 h 58 min
